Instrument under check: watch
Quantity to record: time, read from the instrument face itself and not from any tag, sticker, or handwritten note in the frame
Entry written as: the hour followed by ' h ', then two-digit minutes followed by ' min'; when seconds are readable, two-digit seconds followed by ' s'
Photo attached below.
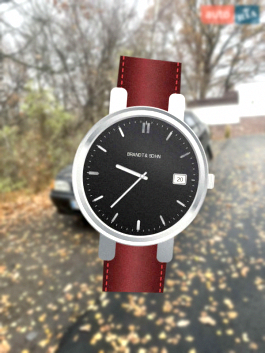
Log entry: 9 h 37 min
